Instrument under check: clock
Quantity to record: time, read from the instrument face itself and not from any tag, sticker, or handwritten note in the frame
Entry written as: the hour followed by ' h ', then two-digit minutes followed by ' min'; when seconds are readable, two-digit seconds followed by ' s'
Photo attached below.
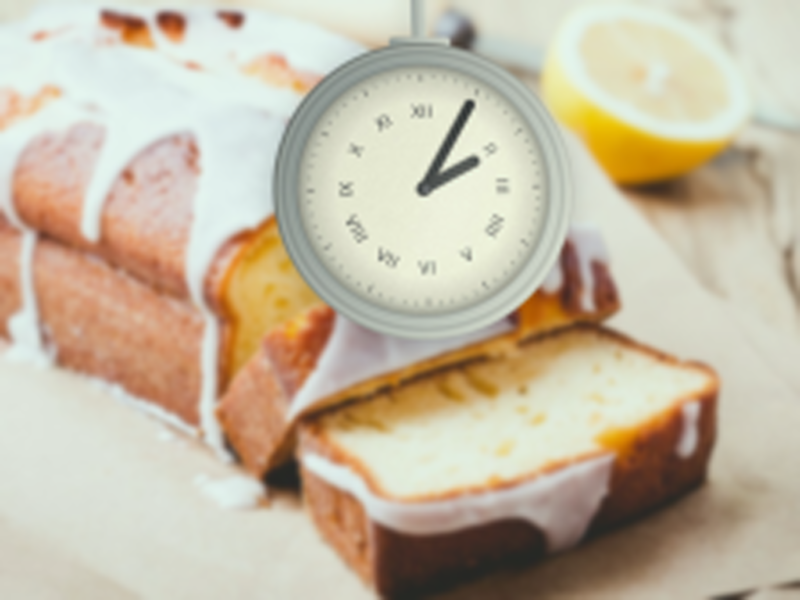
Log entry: 2 h 05 min
